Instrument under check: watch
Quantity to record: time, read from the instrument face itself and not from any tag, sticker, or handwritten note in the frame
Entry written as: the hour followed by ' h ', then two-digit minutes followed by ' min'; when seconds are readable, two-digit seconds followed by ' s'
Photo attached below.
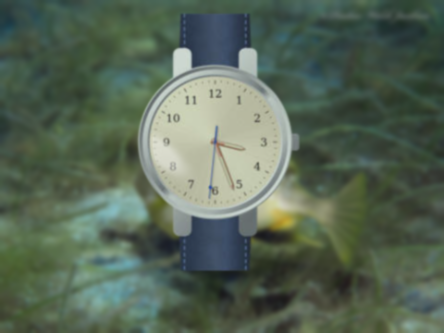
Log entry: 3 h 26 min 31 s
